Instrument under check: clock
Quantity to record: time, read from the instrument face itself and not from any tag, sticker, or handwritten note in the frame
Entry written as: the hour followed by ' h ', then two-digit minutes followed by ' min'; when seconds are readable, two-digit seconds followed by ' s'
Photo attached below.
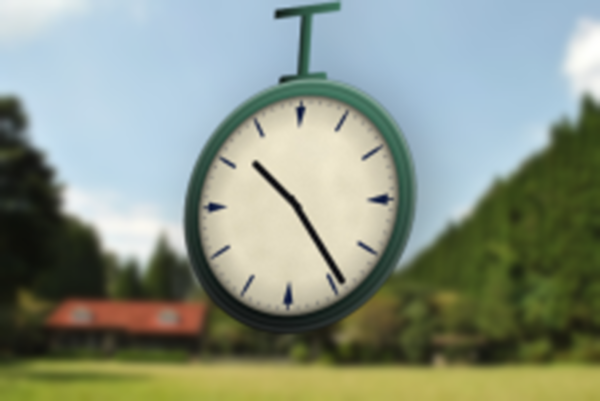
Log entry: 10 h 24 min
